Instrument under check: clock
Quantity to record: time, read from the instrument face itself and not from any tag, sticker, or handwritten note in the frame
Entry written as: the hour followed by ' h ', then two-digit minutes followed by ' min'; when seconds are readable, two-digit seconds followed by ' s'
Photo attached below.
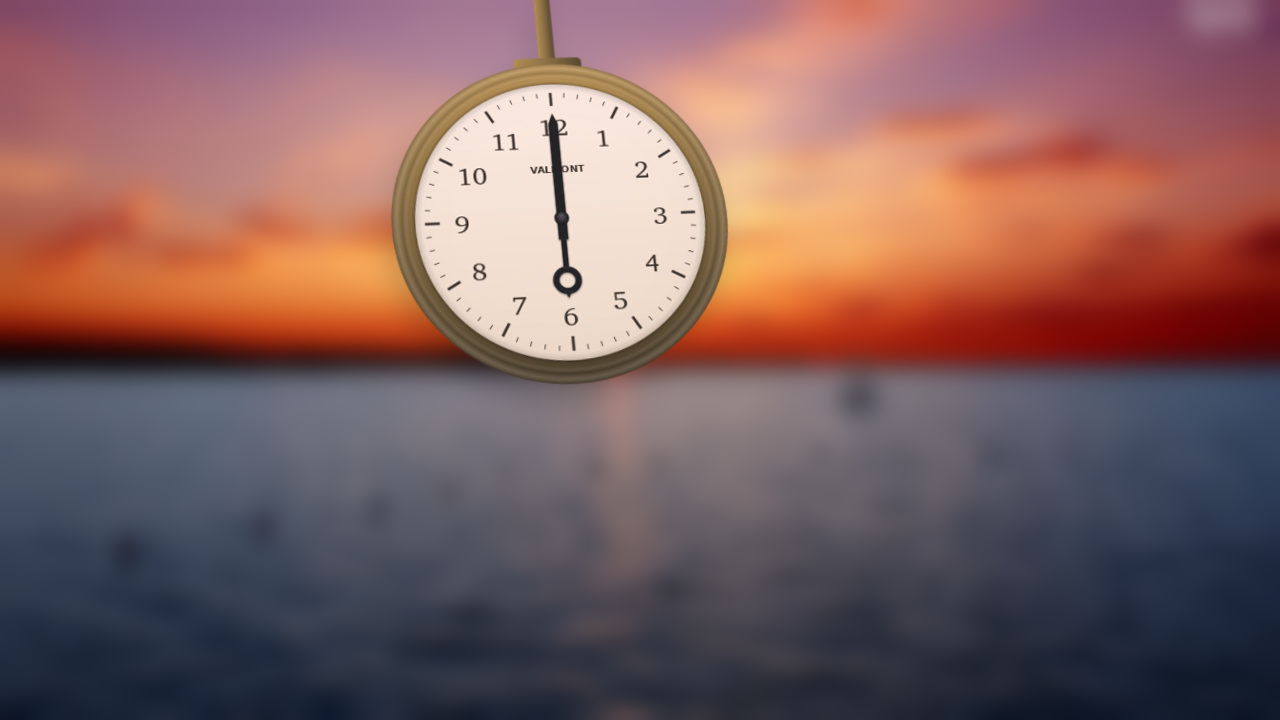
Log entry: 6 h 00 min
